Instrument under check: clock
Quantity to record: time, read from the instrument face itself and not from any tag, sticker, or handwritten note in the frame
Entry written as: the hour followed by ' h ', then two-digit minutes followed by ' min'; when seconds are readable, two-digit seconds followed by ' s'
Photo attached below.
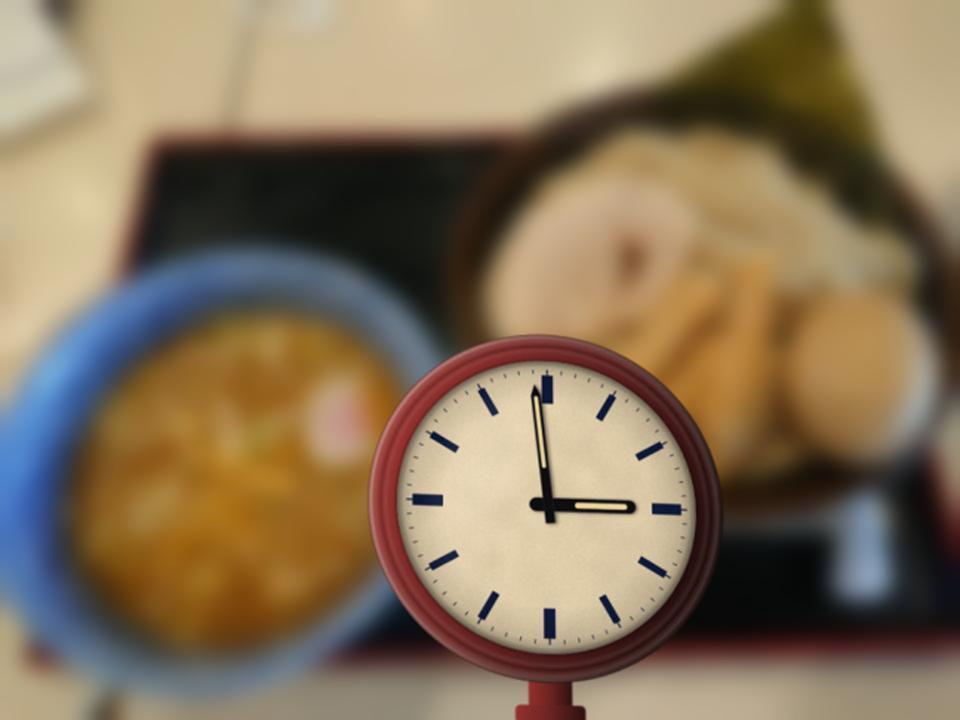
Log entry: 2 h 59 min
